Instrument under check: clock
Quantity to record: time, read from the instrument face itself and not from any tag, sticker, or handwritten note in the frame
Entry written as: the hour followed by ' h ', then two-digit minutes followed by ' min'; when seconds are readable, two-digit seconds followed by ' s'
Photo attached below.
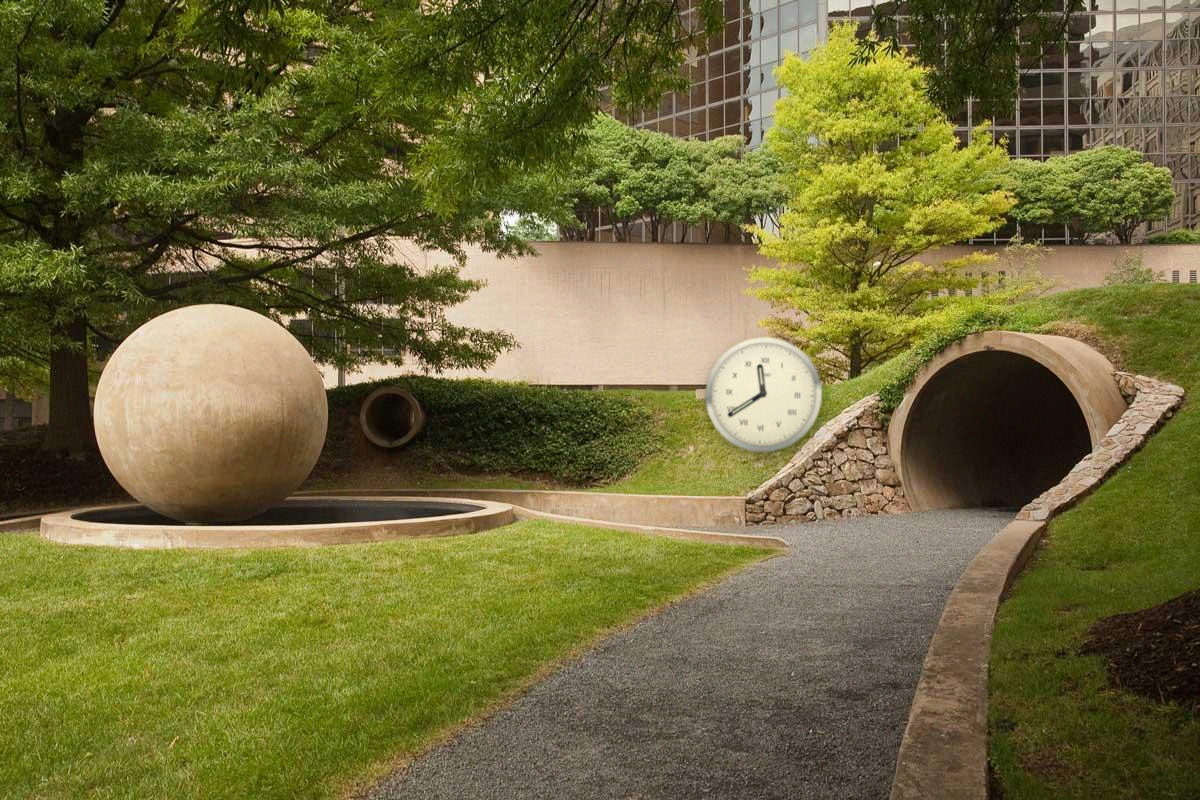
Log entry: 11 h 39 min
